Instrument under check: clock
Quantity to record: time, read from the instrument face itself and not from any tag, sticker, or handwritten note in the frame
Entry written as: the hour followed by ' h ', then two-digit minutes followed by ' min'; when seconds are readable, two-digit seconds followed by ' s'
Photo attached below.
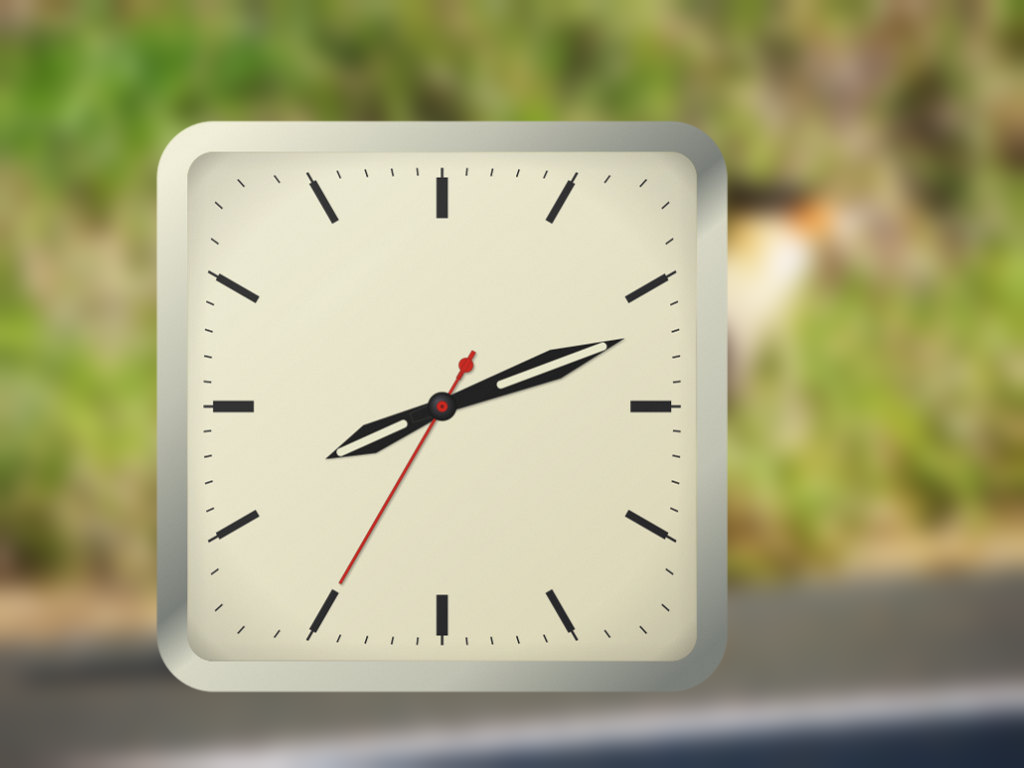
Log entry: 8 h 11 min 35 s
